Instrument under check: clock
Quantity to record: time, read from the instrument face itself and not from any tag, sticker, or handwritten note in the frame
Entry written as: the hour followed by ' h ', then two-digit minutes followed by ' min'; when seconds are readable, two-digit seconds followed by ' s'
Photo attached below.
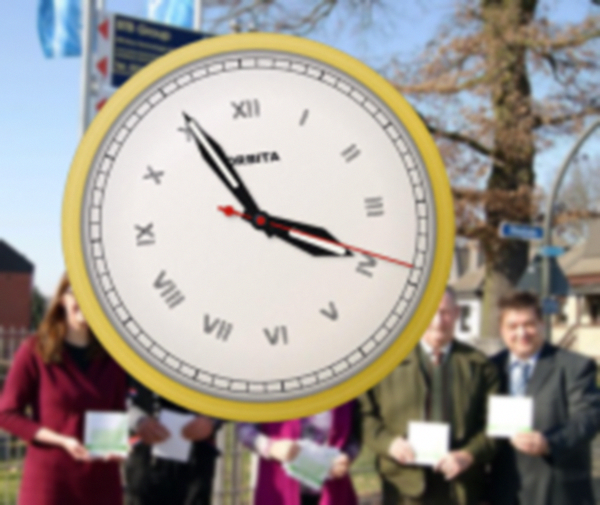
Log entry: 3 h 55 min 19 s
